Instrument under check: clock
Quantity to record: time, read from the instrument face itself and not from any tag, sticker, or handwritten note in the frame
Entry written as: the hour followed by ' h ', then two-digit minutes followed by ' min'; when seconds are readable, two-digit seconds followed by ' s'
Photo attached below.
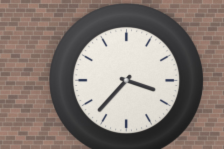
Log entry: 3 h 37 min
